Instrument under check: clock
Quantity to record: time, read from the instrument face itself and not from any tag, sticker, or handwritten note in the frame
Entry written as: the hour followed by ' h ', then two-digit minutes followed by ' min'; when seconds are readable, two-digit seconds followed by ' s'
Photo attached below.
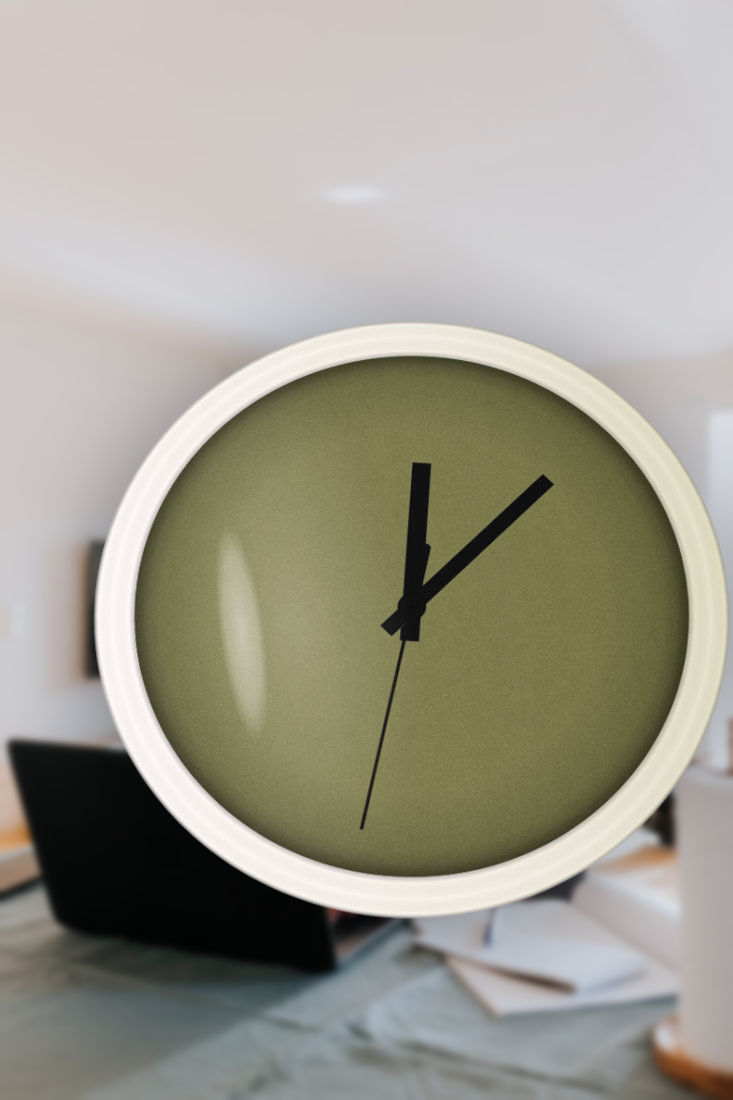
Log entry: 12 h 07 min 32 s
